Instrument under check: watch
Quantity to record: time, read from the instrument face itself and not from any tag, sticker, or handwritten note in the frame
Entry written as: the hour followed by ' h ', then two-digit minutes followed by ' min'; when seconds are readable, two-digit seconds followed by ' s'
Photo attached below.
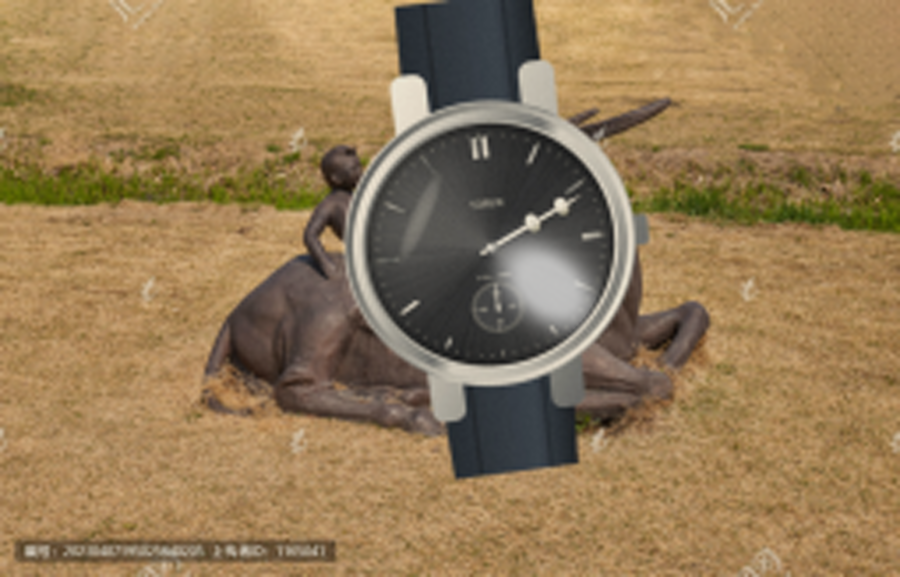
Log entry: 2 h 11 min
